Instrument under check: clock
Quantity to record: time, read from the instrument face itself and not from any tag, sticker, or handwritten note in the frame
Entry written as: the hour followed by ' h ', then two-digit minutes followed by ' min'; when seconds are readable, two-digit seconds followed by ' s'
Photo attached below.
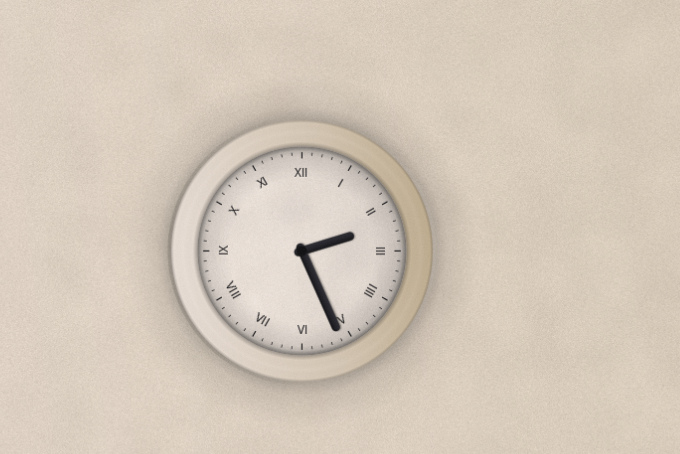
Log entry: 2 h 26 min
